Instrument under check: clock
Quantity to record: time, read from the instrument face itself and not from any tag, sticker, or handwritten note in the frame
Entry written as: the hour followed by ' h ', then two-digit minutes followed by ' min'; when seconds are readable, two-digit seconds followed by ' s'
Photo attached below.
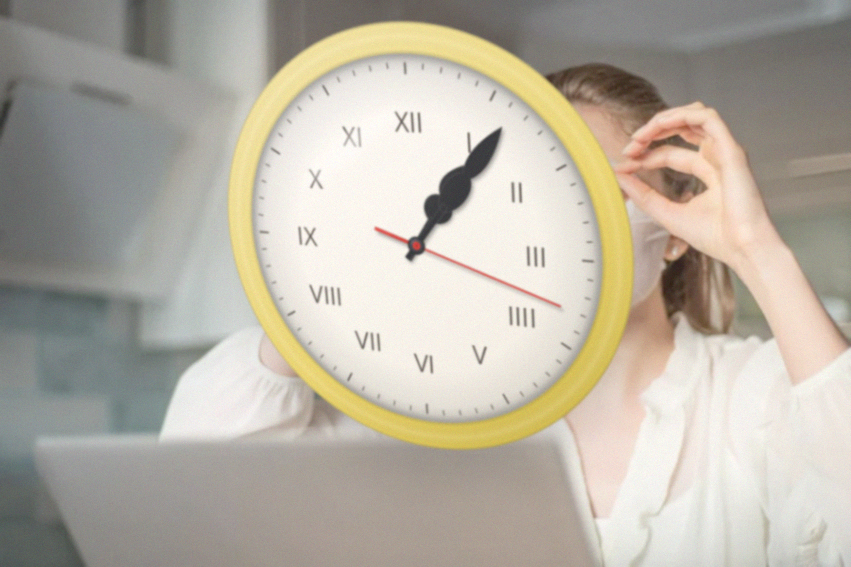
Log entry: 1 h 06 min 18 s
